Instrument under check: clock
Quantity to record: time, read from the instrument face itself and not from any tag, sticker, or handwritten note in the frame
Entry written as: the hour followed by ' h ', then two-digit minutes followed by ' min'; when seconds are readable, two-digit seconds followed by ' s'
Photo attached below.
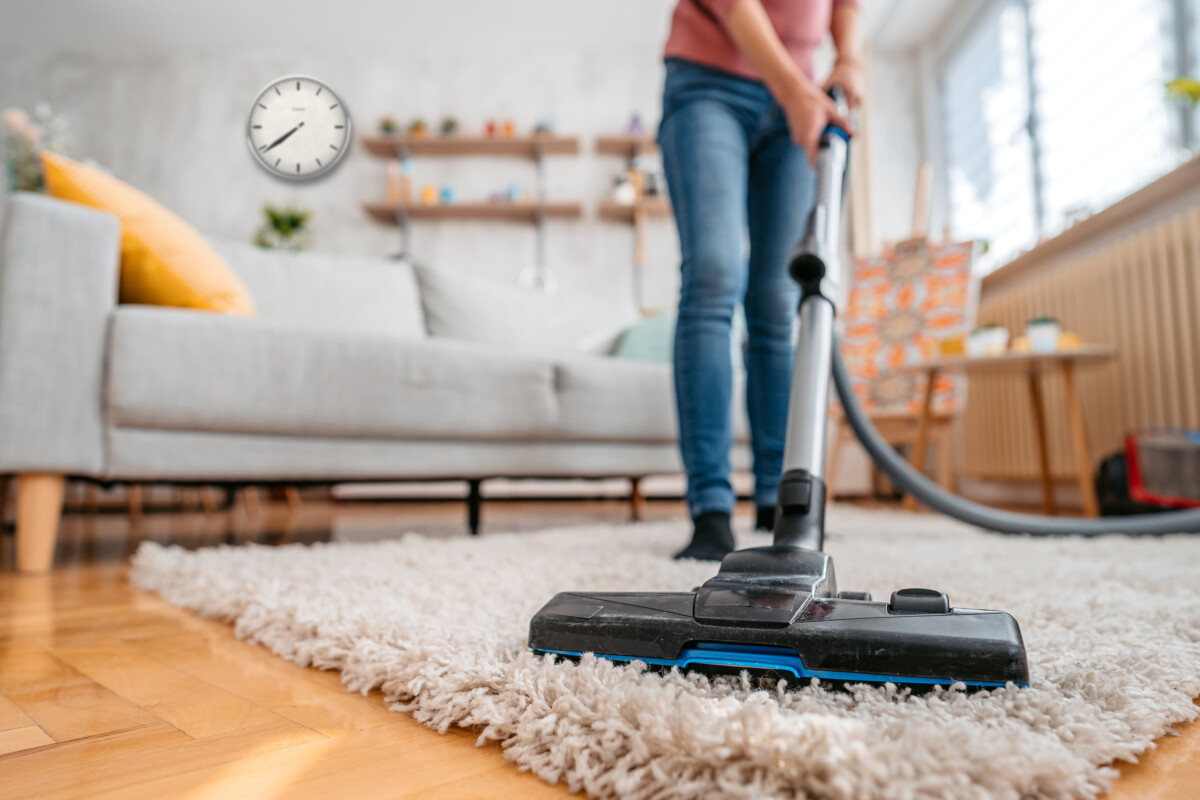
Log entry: 7 h 39 min
